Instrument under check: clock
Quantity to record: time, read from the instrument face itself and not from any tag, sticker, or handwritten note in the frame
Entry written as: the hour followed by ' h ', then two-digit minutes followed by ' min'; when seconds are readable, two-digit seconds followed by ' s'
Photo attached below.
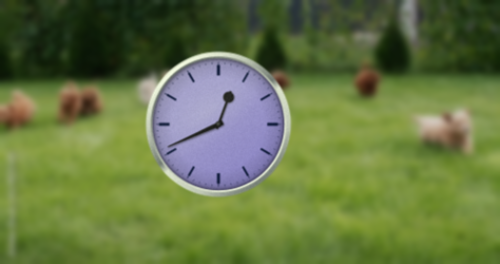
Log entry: 12 h 41 min
